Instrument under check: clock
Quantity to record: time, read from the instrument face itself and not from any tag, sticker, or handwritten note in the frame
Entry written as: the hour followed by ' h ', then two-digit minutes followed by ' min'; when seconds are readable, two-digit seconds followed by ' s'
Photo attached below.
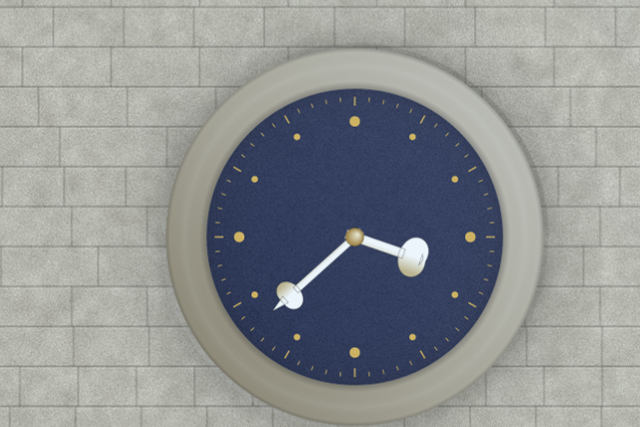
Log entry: 3 h 38 min
